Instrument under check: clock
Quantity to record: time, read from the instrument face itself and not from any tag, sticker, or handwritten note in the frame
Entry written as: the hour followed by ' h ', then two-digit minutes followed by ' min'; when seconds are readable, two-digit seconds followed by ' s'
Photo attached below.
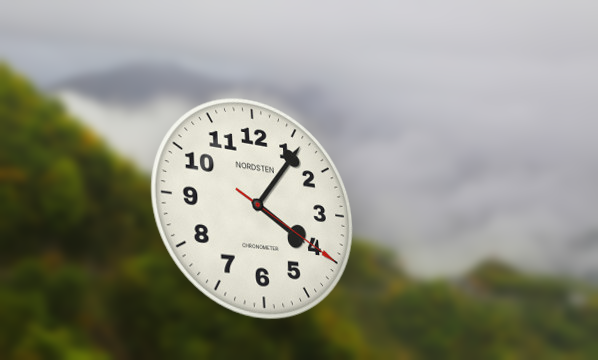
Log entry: 4 h 06 min 20 s
